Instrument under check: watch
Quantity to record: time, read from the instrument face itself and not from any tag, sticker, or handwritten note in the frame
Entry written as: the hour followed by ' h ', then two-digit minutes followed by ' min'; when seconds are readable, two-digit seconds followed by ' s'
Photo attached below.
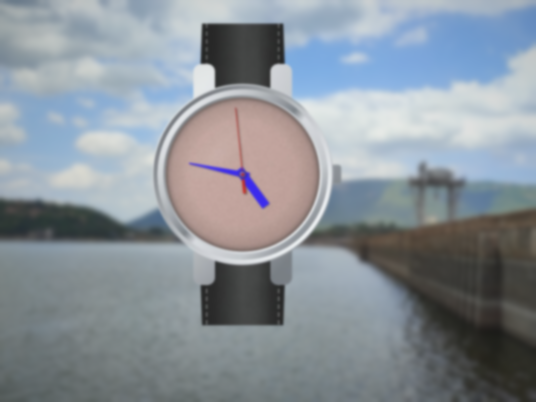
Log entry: 4 h 46 min 59 s
